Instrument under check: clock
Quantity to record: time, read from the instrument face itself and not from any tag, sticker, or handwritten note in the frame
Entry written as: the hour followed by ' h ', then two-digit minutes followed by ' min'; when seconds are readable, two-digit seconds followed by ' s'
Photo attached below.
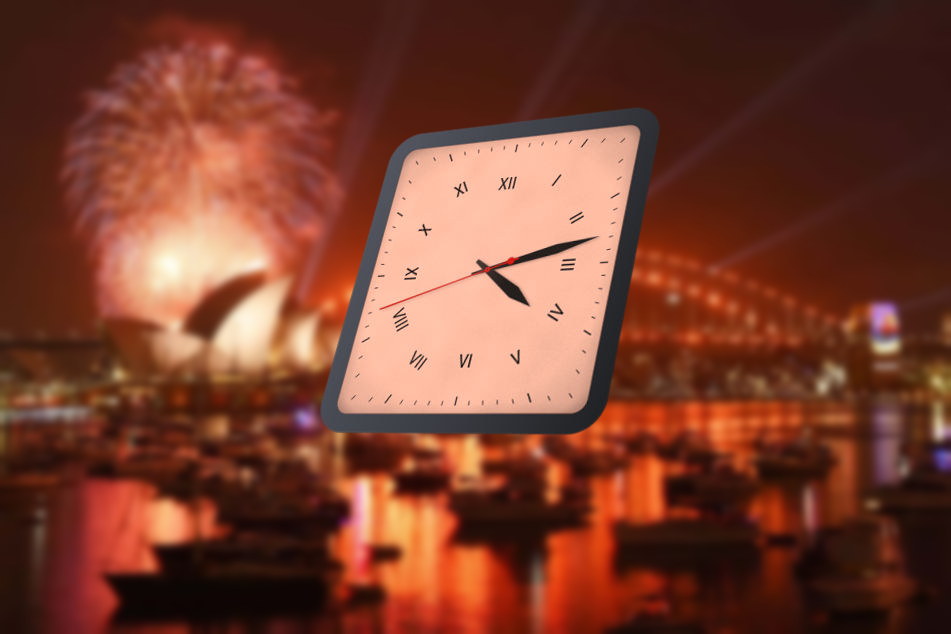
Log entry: 4 h 12 min 42 s
